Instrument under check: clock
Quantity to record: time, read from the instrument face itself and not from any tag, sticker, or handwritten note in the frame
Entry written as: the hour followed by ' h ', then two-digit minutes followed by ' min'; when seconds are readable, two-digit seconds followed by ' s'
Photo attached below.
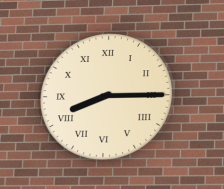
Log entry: 8 h 15 min
